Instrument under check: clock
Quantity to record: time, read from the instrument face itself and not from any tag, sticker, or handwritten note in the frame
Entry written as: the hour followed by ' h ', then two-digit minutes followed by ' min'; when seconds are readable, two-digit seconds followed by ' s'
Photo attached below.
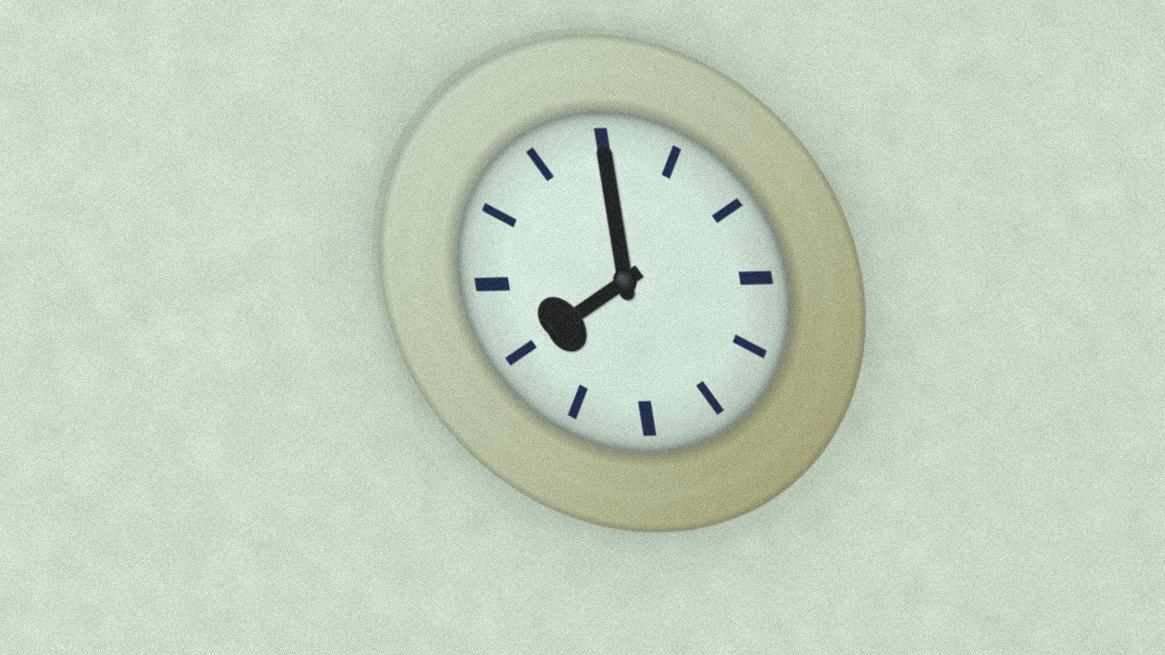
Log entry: 8 h 00 min
